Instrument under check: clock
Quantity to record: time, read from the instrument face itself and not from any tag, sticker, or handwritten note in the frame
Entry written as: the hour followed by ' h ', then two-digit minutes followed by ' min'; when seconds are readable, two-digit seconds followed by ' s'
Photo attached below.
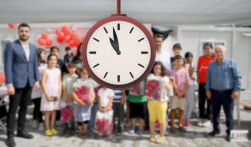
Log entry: 10 h 58 min
